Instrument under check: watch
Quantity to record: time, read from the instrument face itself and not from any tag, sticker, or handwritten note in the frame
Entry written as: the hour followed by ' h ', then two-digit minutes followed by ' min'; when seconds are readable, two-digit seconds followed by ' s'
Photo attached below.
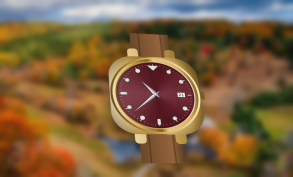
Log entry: 10 h 38 min
